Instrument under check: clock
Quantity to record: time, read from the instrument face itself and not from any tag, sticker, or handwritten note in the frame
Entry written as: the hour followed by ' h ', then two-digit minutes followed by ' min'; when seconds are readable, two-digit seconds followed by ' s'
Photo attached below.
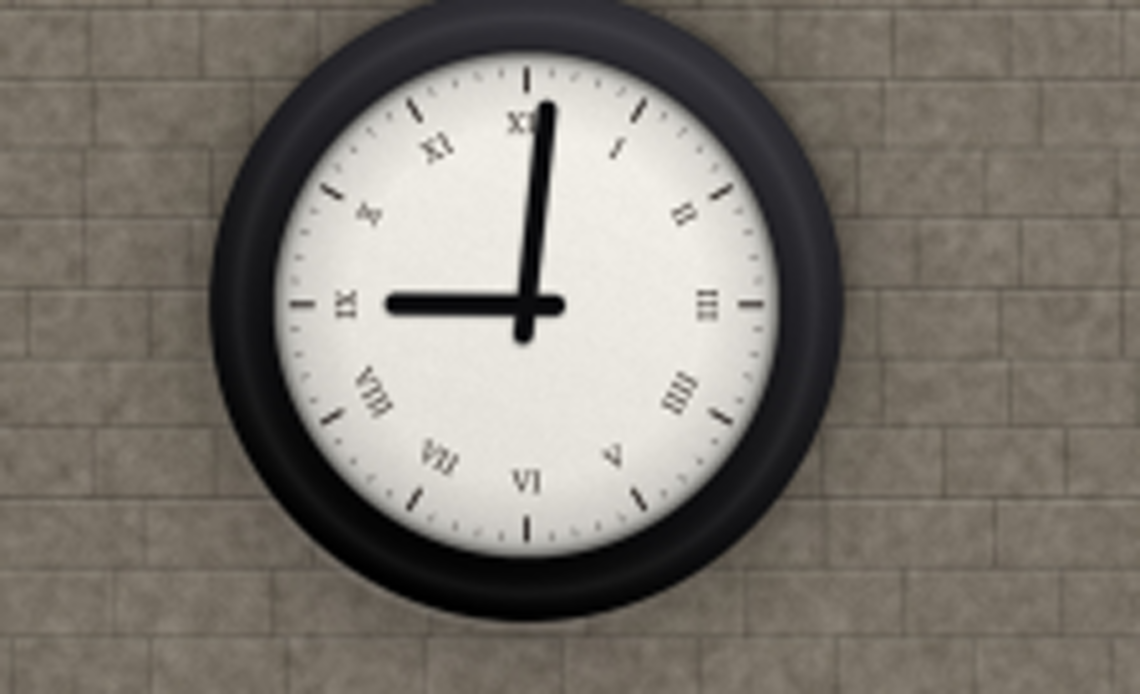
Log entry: 9 h 01 min
